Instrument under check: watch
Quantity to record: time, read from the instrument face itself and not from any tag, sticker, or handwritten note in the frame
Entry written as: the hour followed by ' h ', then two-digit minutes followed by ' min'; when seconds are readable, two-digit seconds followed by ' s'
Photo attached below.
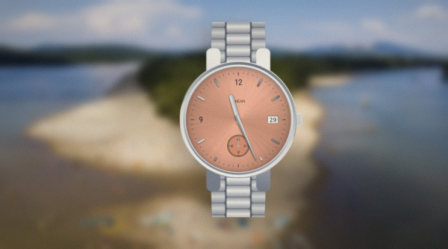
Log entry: 11 h 26 min
